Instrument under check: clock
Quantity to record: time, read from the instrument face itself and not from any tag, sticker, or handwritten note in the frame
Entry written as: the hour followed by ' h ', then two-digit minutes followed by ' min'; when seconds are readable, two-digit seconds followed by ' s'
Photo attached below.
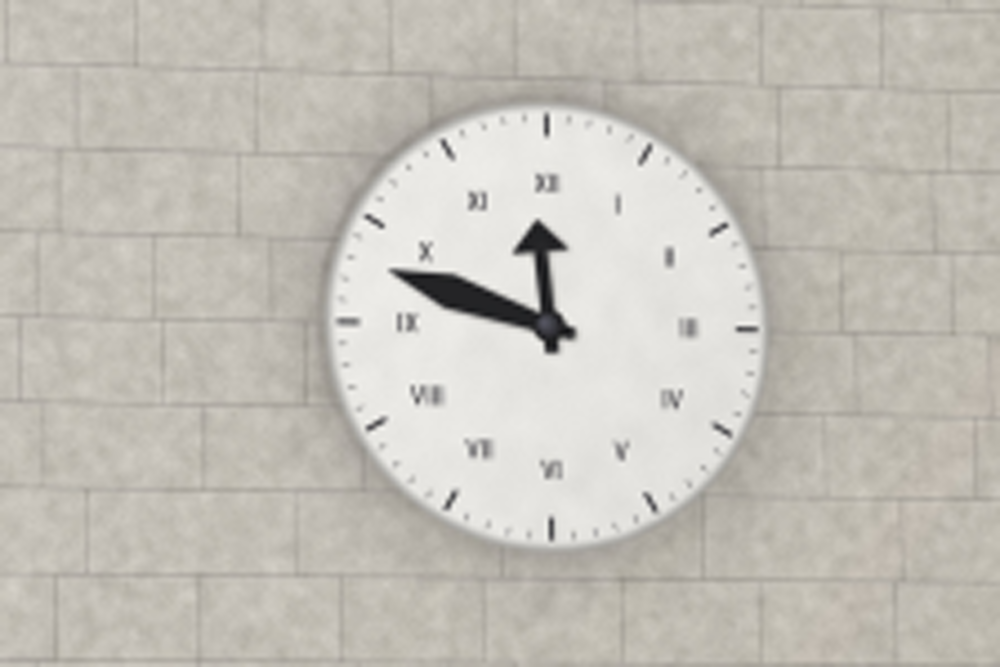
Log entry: 11 h 48 min
